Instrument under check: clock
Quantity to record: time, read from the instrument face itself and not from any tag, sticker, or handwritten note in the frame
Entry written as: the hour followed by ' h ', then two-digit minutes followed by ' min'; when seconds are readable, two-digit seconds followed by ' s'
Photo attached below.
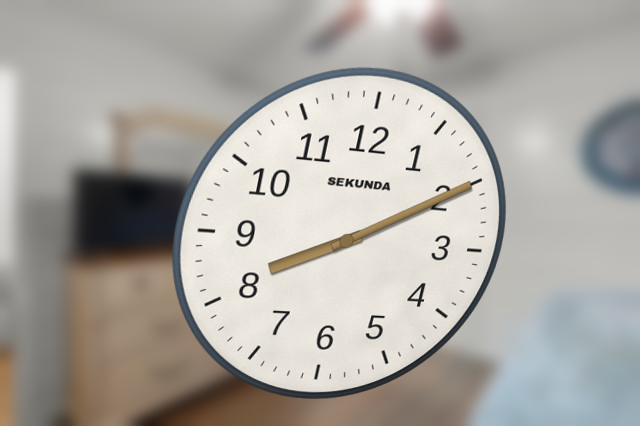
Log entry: 8 h 10 min
